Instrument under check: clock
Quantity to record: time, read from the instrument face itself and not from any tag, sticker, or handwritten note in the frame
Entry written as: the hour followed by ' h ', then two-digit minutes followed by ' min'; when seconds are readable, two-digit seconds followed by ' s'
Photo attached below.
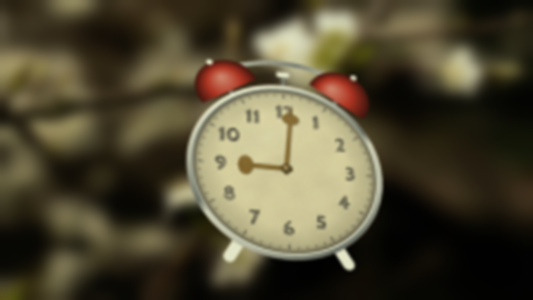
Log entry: 9 h 01 min
